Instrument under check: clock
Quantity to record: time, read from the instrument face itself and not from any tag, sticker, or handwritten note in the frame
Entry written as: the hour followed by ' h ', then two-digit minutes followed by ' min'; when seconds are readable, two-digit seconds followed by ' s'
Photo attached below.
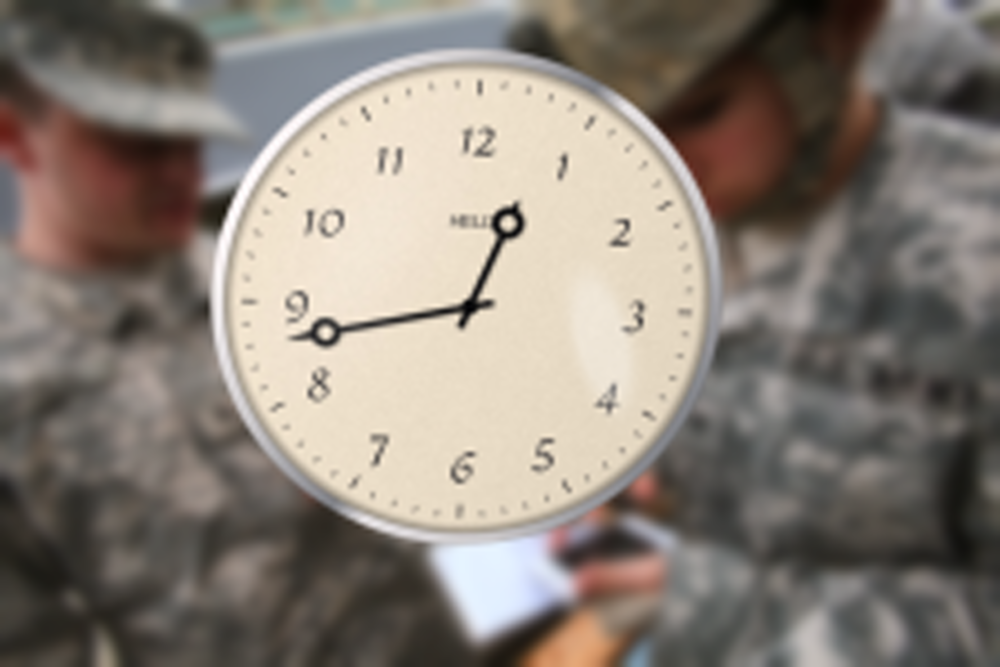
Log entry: 12 h 43 min
